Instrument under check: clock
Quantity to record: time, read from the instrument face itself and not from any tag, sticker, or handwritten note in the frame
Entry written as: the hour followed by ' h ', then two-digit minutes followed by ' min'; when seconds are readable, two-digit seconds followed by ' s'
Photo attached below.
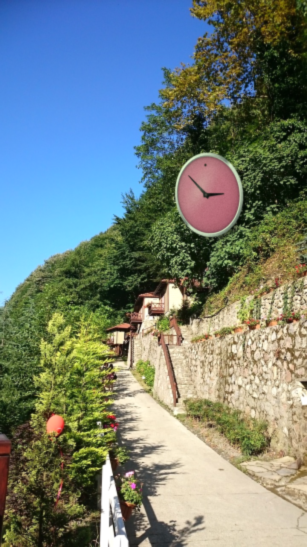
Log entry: 2 h 52 min
